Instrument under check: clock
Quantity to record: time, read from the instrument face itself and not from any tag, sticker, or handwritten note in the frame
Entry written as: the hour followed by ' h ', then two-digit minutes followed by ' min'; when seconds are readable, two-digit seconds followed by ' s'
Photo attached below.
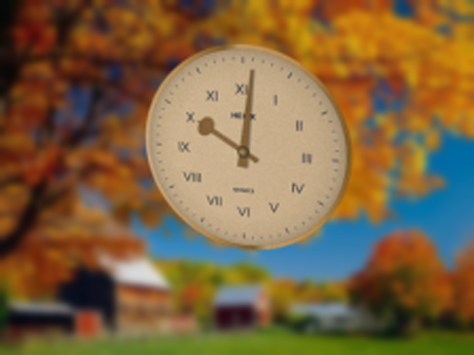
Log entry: 10 h 01 min
